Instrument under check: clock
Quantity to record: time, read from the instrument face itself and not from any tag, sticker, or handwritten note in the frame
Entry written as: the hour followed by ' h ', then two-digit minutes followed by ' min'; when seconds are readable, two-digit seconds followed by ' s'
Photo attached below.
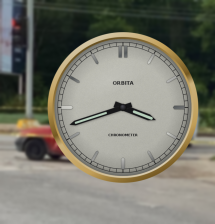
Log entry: 3 h 42 min
